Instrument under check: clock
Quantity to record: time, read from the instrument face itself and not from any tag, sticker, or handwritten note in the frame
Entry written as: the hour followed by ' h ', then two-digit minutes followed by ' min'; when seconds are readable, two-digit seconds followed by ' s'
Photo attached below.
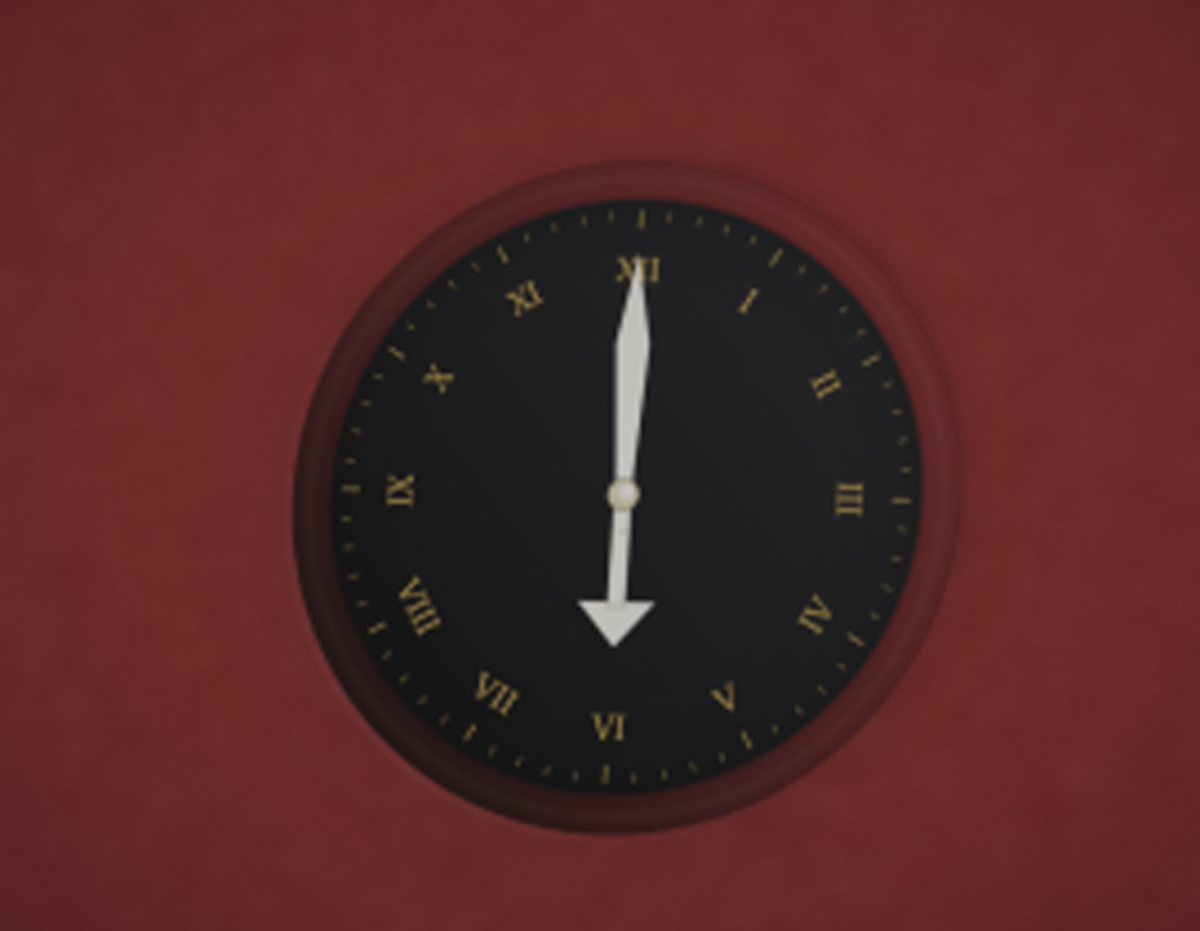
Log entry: 6 h 00 min
